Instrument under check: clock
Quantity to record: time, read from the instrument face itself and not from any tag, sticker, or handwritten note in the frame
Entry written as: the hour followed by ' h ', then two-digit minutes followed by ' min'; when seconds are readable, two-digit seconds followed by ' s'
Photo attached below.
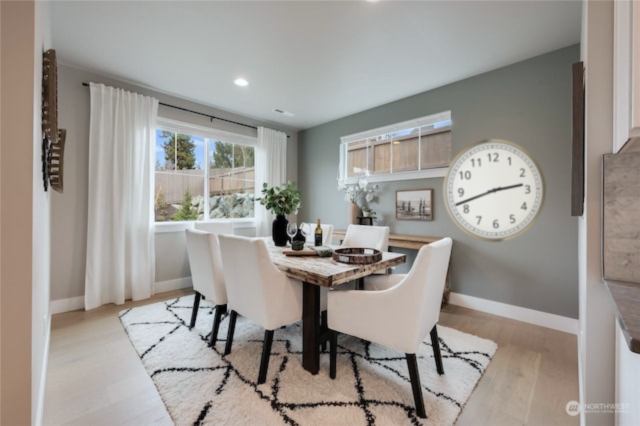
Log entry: 2 h 42 min
